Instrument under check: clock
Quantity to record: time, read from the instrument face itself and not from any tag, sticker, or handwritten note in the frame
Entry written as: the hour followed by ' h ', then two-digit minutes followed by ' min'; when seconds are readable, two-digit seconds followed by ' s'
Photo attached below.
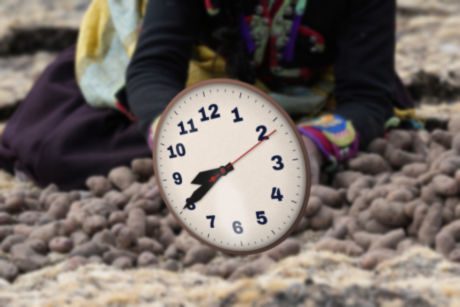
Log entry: 8 h 40 min 11 s
